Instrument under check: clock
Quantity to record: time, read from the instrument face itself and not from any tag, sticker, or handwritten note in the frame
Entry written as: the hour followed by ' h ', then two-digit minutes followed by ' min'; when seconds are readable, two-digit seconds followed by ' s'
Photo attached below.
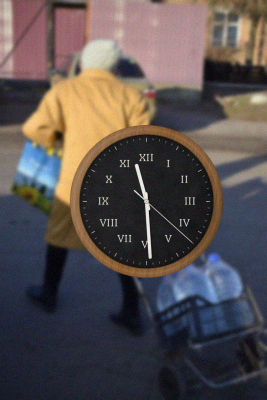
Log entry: 11 h 29 min 22 s
